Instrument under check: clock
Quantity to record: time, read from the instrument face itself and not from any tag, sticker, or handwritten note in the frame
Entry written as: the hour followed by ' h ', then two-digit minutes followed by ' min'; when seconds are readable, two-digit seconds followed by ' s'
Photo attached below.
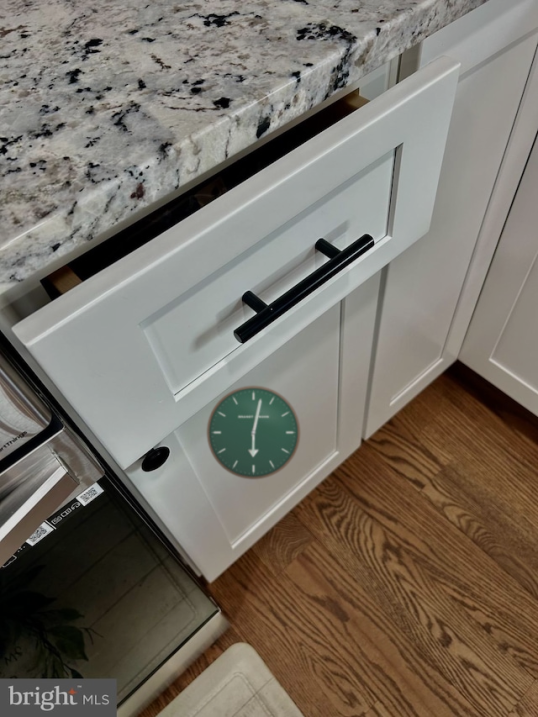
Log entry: 6 h 02 min
